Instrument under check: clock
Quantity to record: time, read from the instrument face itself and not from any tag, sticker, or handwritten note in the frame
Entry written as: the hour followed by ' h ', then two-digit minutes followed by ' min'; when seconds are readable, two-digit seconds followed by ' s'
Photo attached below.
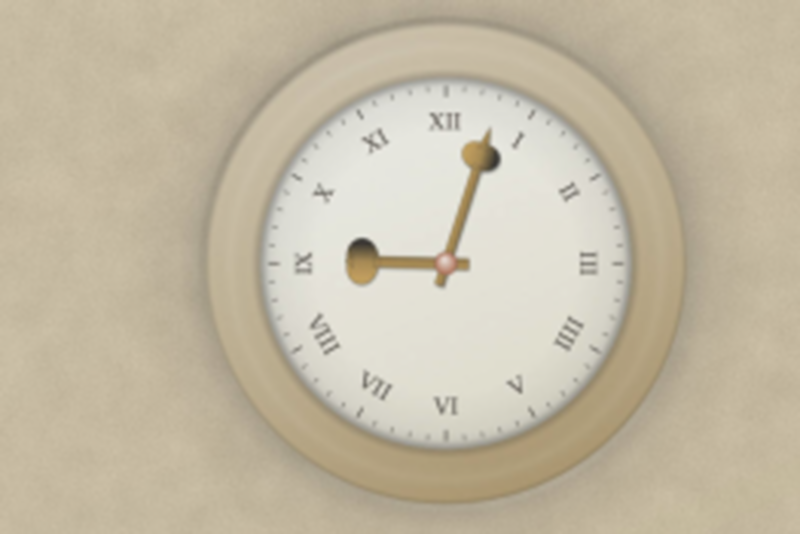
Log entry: 9 h 03 min
